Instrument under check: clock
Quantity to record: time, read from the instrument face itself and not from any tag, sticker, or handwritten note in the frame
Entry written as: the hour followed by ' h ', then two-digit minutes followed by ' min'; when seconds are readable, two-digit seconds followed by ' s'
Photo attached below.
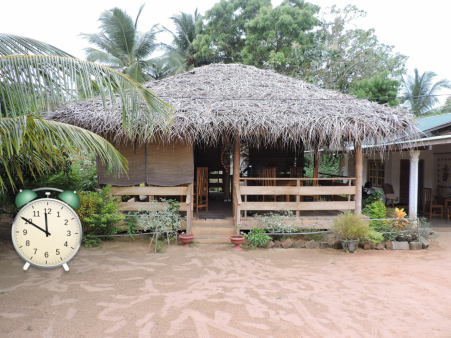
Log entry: 11 h 50 min
